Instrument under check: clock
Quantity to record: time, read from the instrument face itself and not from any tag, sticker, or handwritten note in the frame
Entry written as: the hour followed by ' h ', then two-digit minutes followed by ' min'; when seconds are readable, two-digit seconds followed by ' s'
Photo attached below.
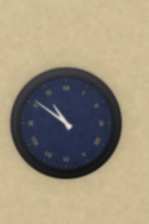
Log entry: 10 h 51 min
